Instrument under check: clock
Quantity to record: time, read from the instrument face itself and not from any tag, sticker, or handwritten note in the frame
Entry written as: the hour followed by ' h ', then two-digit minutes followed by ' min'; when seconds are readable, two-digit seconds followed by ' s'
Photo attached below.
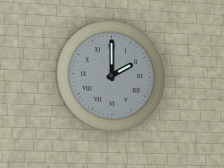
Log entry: 2 h 00 min
